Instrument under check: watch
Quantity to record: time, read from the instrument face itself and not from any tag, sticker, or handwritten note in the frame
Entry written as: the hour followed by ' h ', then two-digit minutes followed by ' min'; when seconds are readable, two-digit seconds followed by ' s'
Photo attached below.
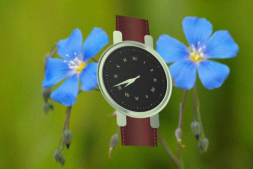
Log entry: 7 h 41 min
